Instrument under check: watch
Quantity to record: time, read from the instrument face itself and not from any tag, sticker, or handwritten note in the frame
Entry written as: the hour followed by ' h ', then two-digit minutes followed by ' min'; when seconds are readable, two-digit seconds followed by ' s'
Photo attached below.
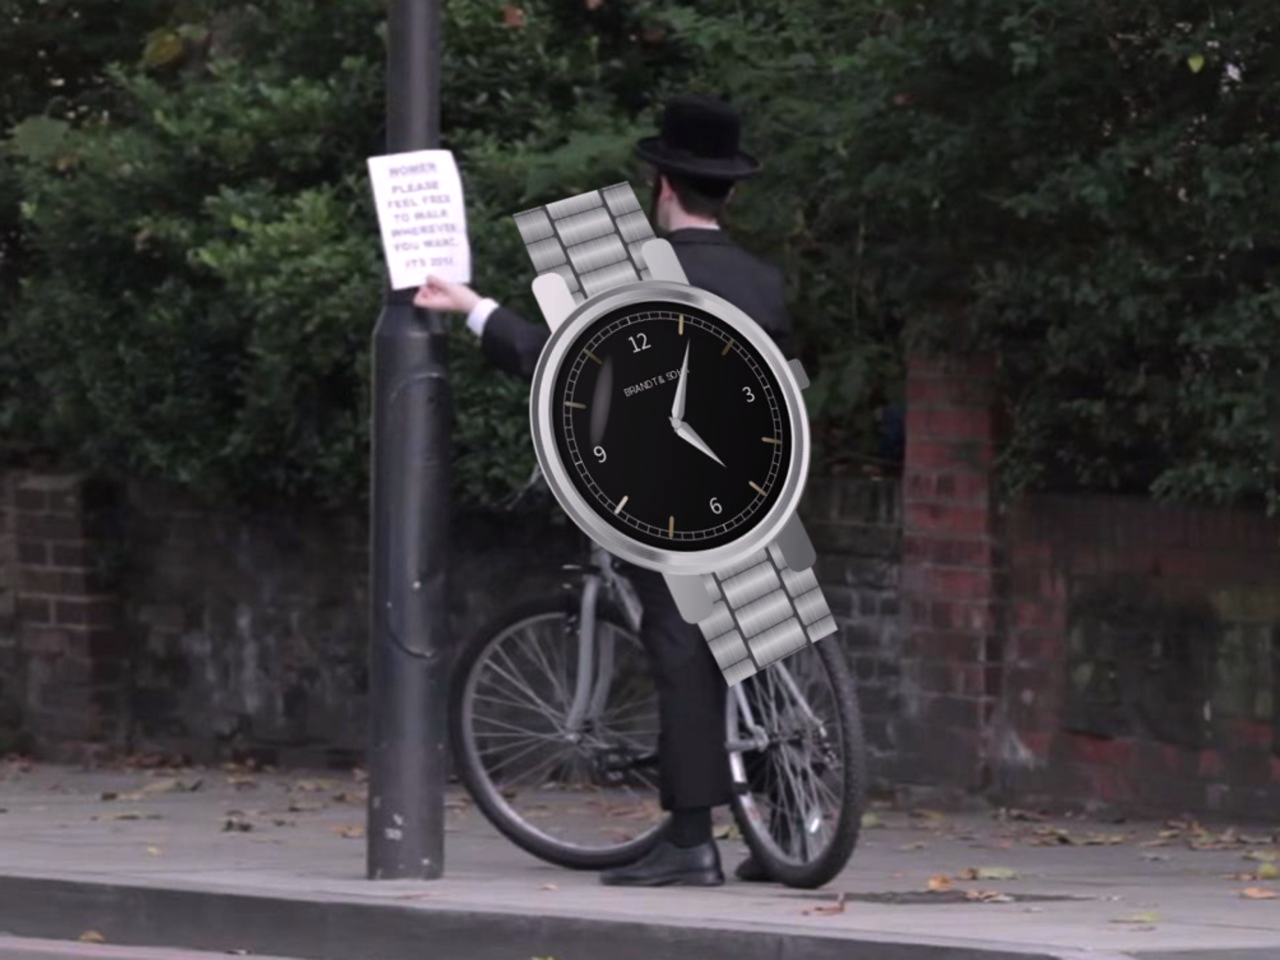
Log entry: 5 h 06 min
